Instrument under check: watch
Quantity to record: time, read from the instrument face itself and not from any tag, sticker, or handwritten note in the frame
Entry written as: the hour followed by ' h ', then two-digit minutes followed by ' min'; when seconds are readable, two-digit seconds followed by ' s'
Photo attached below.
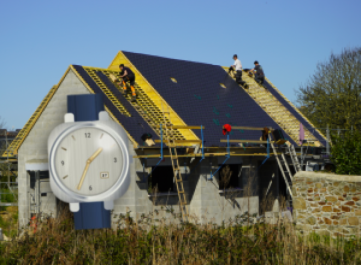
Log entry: 1 h 34 min
